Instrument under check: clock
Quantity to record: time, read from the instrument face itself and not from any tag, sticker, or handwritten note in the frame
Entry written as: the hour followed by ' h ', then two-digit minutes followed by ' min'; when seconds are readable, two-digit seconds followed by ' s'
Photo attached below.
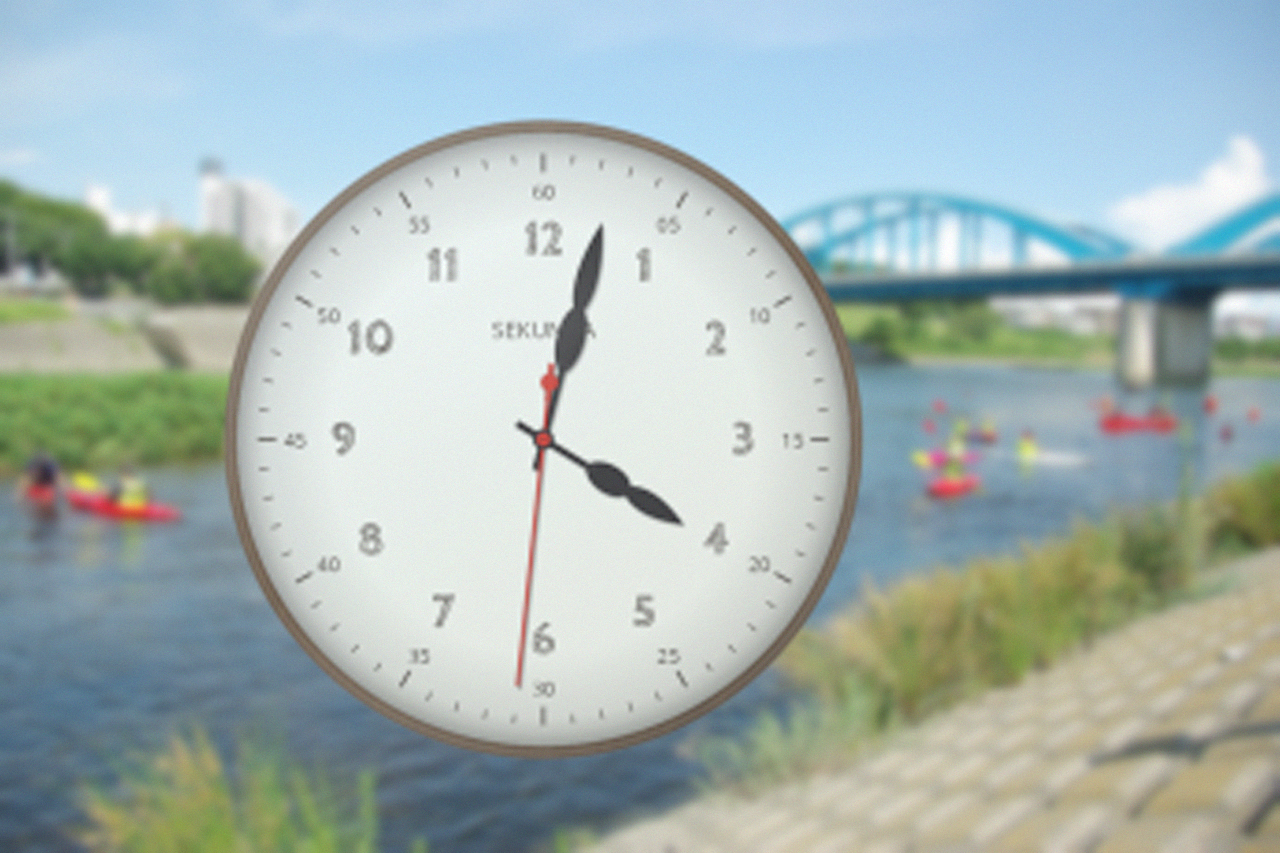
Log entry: 4 h 02 min 31 s
